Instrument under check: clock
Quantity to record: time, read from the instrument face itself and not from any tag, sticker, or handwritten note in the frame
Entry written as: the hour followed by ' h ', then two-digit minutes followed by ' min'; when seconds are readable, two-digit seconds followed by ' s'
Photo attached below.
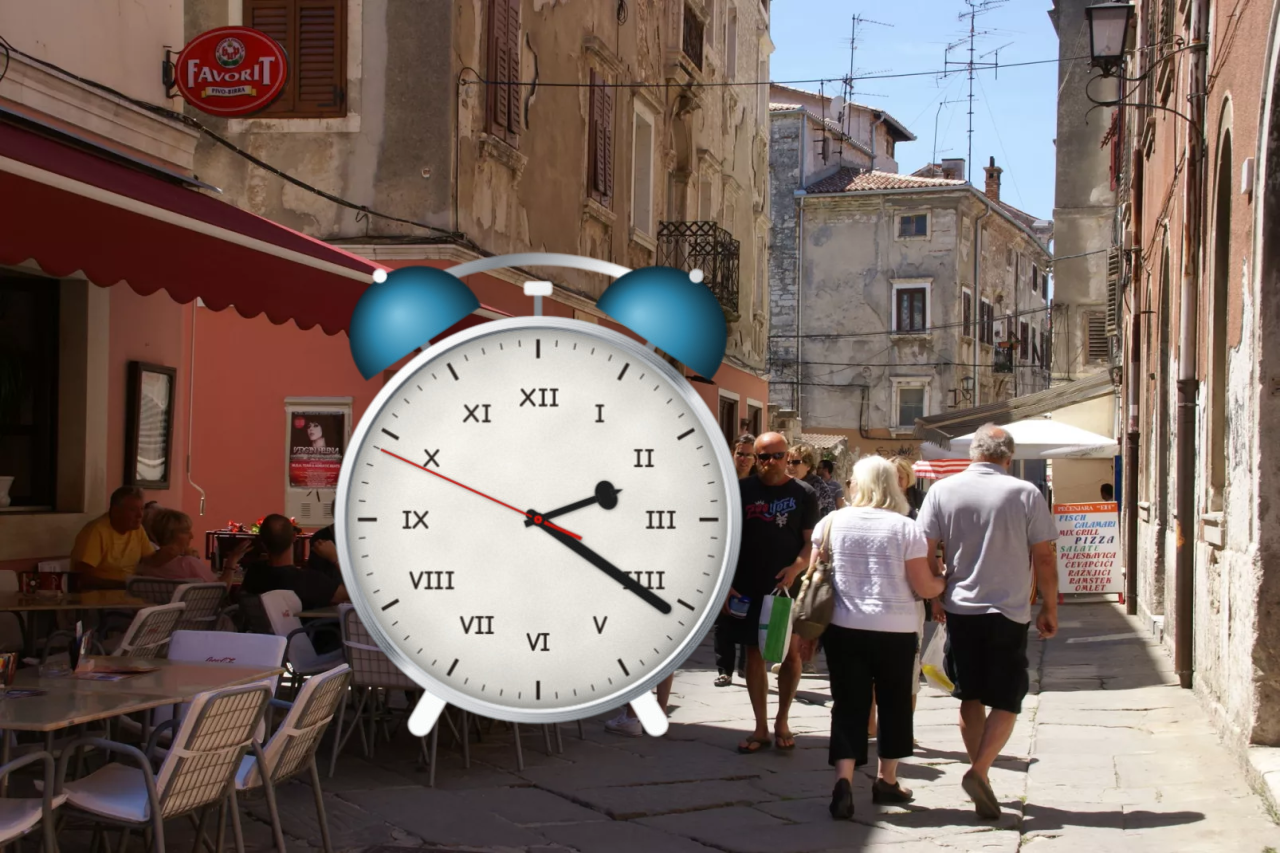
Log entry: 2 h 20 min 49 s
